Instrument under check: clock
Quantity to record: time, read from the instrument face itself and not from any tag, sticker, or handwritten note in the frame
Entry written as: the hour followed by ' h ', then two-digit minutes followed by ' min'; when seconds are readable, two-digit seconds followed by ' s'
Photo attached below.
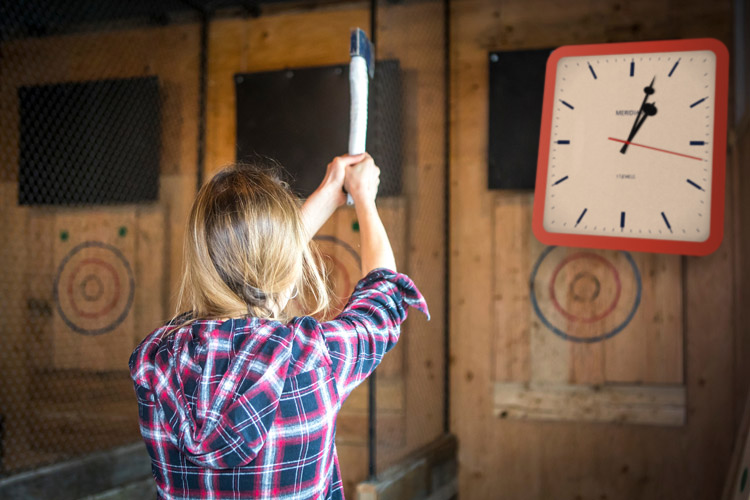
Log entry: 1 h 03 min 17 s
